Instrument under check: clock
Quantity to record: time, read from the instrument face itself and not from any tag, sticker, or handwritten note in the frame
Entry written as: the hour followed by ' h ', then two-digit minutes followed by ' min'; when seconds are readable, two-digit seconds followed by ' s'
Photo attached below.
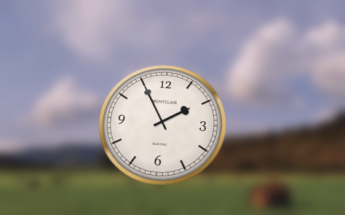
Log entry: 1 h 55 min
